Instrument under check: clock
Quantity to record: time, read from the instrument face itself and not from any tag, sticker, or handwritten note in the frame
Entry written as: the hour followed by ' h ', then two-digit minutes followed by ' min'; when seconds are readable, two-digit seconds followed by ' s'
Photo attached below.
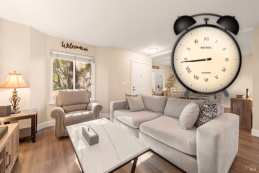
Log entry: 8 h 44 min
